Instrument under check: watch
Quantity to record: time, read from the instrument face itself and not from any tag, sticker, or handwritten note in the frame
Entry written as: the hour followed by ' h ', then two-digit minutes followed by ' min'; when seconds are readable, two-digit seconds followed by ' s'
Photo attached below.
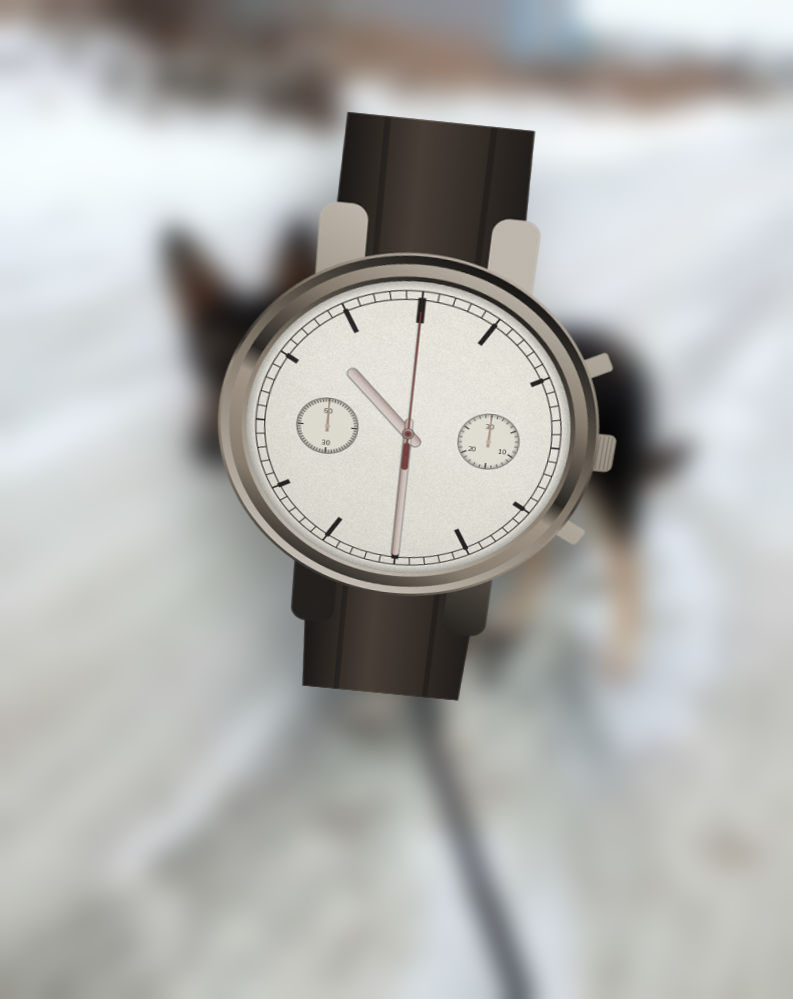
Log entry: 10 h 30 min
